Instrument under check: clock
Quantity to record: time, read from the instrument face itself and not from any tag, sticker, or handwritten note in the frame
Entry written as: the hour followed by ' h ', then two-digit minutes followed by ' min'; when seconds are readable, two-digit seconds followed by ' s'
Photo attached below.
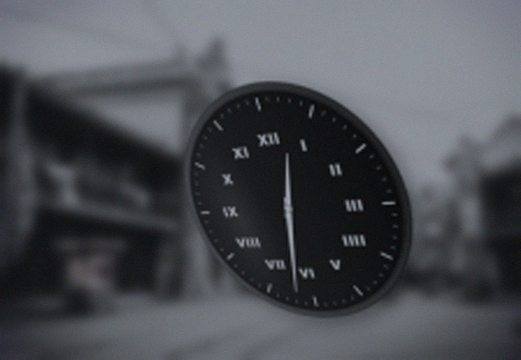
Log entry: 12 h 32 min
